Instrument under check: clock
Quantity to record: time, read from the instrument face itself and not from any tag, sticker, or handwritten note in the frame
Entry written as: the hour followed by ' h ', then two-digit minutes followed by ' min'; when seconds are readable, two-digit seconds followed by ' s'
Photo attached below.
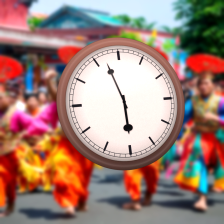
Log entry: 5 h 57 min
